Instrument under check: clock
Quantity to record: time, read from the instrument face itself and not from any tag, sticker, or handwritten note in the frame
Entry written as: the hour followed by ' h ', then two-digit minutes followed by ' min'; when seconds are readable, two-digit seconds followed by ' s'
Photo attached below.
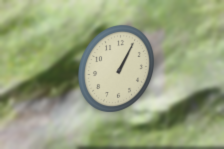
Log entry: 1 h 05 min
